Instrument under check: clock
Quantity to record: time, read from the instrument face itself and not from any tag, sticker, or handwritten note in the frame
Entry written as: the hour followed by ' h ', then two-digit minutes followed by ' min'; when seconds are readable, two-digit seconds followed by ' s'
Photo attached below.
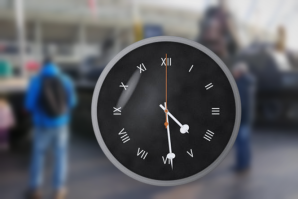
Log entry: 4 h 29 min 00 s
